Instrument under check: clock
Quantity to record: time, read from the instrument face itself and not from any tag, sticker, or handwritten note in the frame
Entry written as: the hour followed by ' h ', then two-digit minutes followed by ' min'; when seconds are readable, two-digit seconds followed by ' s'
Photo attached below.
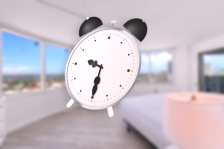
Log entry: 9 h 30 min
